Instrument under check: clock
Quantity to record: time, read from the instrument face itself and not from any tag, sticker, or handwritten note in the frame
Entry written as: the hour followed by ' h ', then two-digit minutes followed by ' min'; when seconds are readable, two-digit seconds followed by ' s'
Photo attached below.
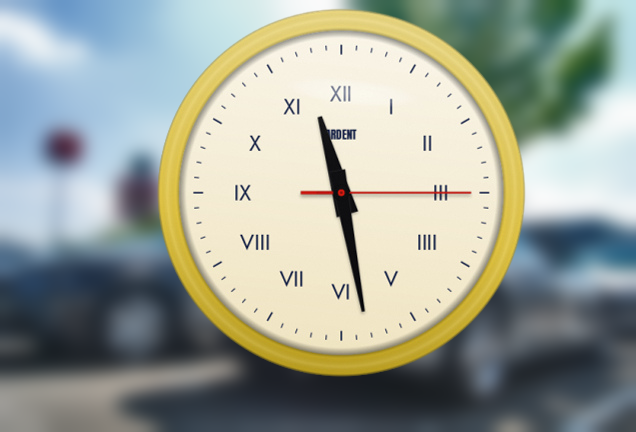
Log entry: 11 h 28 min 15 s
